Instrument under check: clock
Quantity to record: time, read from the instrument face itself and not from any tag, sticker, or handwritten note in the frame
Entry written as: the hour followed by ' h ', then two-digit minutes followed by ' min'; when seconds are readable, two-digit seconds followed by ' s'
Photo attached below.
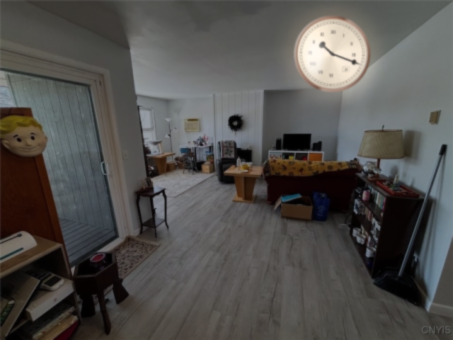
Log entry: 10 h 18 min
